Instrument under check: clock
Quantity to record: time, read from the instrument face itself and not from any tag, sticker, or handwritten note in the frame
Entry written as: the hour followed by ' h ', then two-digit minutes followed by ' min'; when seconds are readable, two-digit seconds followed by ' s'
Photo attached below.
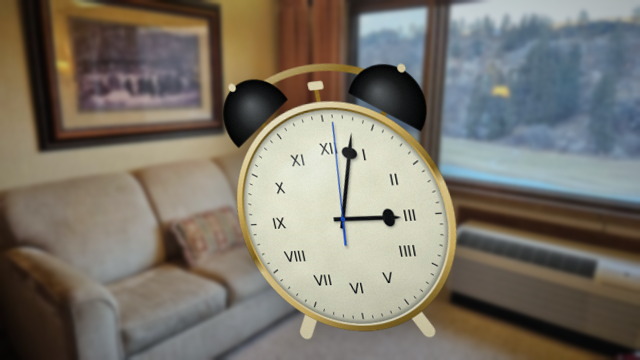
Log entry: 3 h 03 min 01 s
